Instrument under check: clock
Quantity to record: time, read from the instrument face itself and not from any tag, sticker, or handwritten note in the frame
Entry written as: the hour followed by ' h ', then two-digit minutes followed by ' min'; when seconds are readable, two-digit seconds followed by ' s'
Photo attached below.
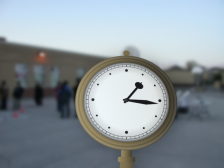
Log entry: 1 h 16 min
